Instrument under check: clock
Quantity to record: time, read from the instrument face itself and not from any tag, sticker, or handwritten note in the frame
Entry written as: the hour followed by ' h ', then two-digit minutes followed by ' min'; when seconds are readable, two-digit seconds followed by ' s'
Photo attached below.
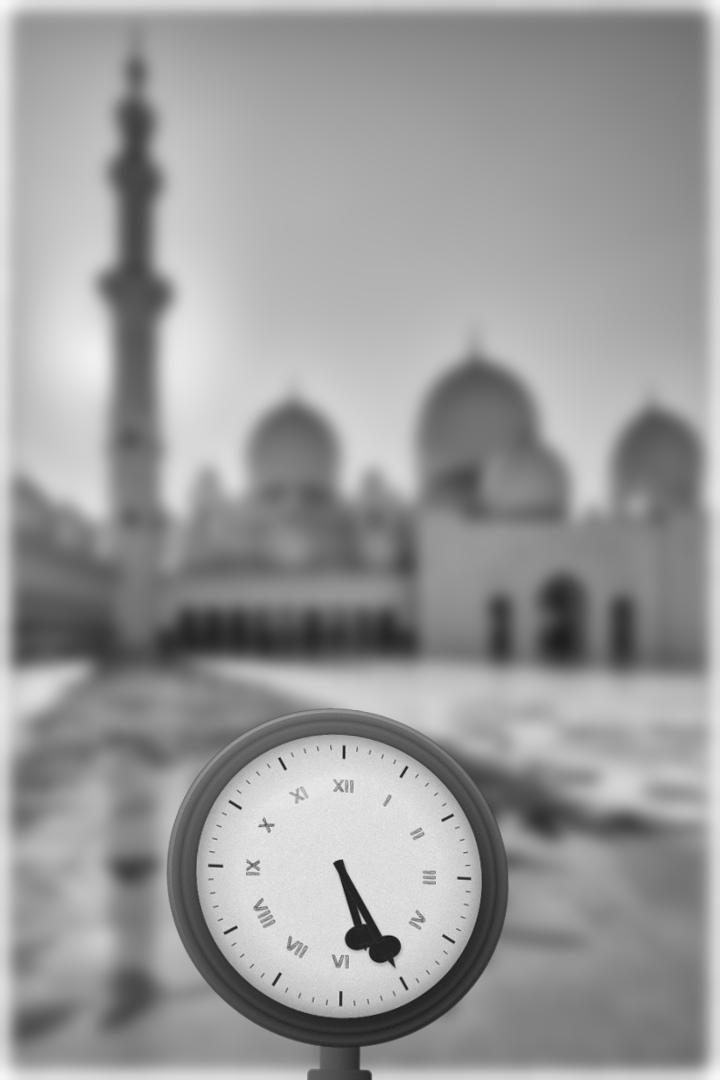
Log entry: 5 h 25 min
